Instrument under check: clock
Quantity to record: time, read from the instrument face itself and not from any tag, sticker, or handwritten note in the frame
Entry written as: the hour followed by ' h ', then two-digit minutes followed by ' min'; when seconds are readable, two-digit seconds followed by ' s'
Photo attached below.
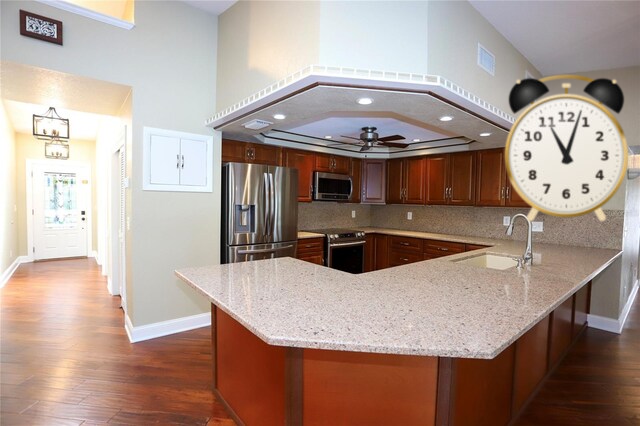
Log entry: 11 h 03 min
